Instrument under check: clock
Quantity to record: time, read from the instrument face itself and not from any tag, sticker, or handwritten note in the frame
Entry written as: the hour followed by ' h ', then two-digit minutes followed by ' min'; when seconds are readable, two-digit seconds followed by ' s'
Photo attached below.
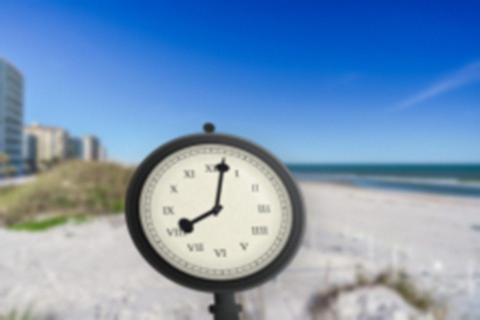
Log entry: 8 h 02 min
